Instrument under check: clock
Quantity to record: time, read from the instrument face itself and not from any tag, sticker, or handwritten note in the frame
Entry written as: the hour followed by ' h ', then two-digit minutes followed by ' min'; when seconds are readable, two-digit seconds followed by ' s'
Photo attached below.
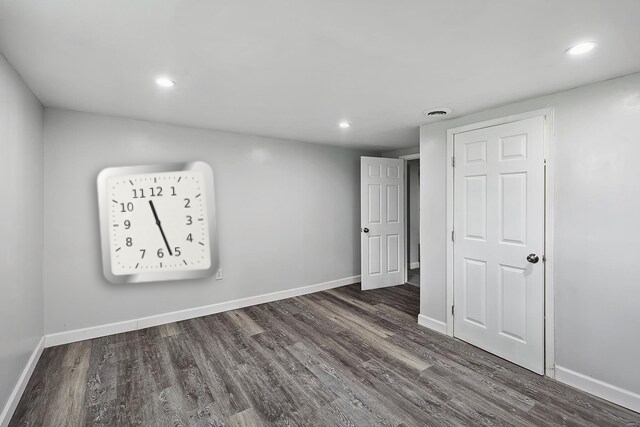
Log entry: 11 h 27 min
